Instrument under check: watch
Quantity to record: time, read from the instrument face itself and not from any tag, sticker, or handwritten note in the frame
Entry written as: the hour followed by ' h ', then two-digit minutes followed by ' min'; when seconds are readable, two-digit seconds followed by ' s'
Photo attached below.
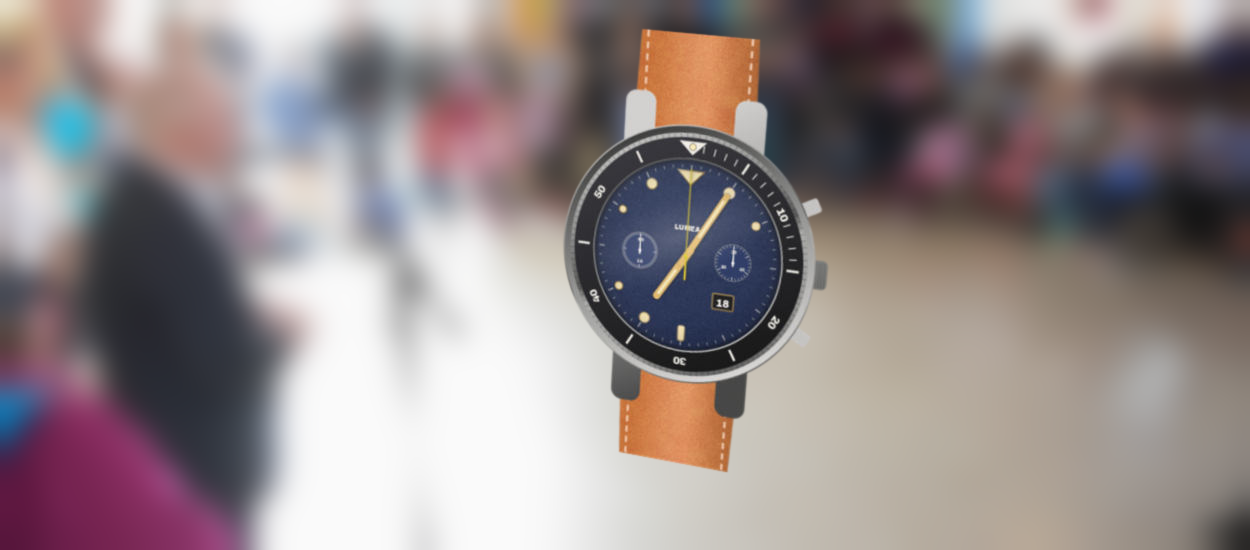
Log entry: 7 h 05 min
